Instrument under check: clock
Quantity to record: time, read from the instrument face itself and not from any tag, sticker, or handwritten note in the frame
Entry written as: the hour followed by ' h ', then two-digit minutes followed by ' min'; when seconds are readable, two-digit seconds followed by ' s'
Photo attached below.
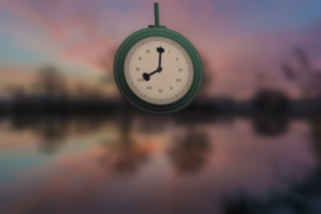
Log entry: 8 h 01 min
